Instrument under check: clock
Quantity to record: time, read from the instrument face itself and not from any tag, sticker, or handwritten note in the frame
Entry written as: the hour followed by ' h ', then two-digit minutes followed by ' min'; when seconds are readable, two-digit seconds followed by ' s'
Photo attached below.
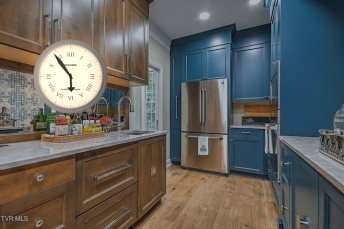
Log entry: 5 h 54 min
